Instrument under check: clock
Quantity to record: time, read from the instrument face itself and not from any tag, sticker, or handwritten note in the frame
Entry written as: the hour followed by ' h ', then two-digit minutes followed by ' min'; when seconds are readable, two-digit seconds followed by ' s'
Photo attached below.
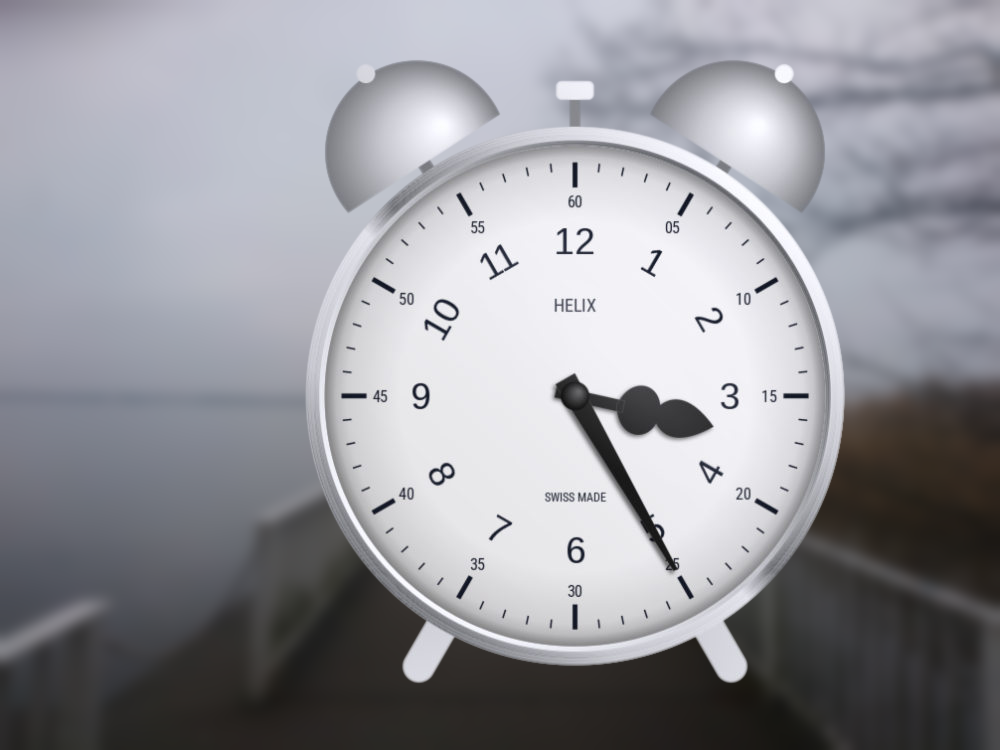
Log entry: 3 h 25 min
